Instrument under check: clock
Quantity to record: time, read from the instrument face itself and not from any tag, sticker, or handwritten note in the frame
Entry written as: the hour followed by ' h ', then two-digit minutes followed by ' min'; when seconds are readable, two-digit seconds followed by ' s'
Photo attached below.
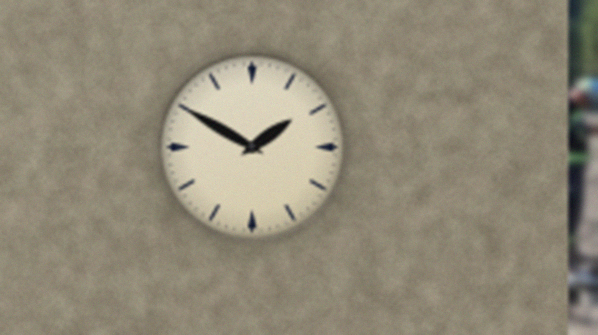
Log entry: 1 h 50 min
